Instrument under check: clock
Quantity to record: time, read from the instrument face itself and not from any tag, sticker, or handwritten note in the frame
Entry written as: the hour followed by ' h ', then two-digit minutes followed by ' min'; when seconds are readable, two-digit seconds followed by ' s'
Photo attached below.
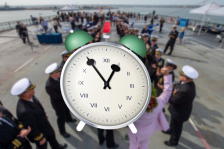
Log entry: 12 h 54 min
